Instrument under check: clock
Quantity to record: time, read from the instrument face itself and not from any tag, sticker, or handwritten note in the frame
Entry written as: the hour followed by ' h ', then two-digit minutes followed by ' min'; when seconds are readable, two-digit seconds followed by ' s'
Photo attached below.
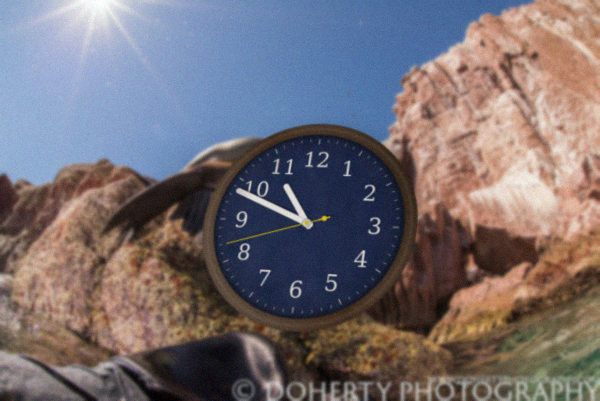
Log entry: 10 h 48 min 42 s
